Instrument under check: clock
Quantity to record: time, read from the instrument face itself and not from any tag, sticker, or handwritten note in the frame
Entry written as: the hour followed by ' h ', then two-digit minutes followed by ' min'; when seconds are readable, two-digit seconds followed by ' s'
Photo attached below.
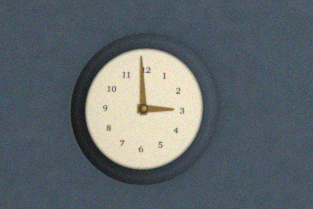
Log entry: 2 h 59 min
